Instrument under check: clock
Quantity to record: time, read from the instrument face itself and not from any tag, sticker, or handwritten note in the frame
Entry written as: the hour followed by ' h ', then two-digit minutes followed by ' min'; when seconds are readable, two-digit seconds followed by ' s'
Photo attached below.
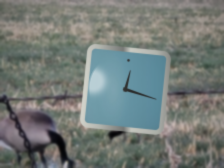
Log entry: 12 h 17 min
